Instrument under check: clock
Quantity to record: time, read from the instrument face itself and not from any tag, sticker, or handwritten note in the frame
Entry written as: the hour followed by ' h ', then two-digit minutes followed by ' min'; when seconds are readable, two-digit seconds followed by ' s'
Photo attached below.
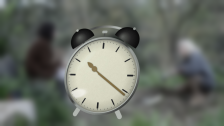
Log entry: 10 h 21 min
